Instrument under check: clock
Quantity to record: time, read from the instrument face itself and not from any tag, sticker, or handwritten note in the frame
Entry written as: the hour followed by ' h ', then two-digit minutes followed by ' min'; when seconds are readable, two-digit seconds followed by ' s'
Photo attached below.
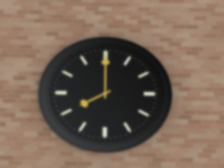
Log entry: 8 h 00 min
